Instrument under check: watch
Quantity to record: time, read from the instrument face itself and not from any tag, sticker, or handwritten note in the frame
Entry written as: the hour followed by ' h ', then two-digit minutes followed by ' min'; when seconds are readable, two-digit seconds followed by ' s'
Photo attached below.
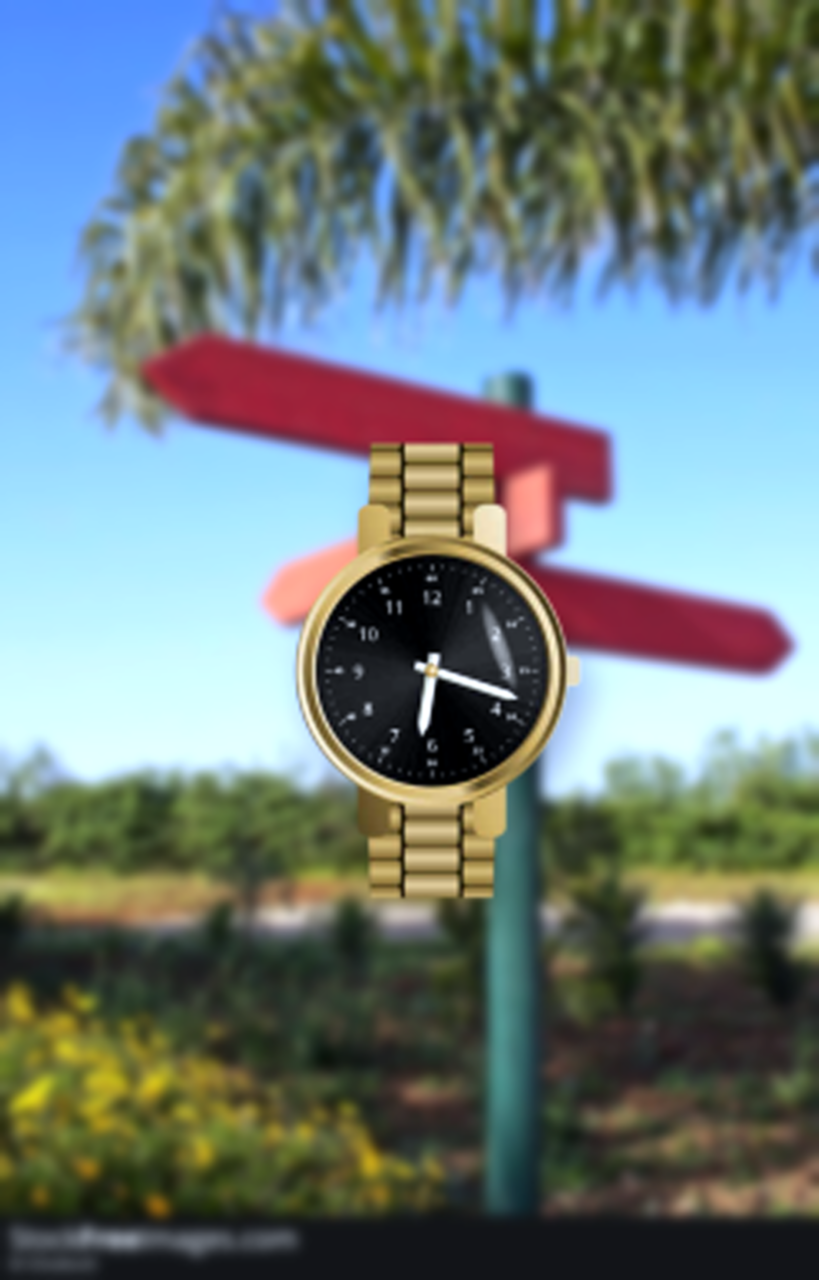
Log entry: 6 h 18 min
